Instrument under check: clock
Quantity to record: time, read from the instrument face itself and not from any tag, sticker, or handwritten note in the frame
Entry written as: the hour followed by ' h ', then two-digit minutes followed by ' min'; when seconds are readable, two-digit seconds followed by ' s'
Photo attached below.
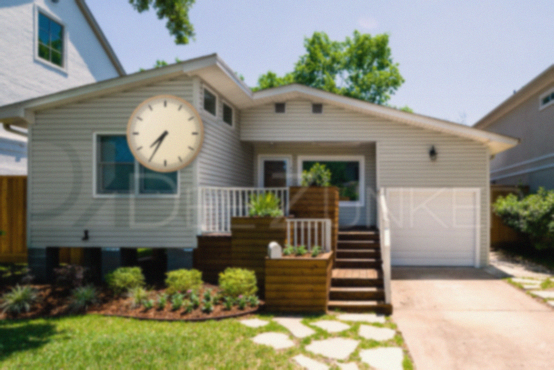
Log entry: 7 h 35 min
